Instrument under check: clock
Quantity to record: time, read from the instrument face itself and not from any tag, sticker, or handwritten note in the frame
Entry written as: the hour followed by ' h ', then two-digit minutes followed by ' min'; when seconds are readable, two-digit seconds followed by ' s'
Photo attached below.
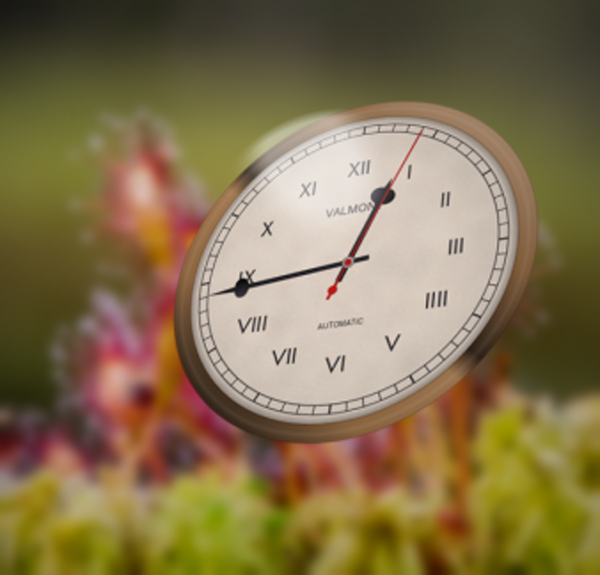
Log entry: 12 h 44 min 04 s
